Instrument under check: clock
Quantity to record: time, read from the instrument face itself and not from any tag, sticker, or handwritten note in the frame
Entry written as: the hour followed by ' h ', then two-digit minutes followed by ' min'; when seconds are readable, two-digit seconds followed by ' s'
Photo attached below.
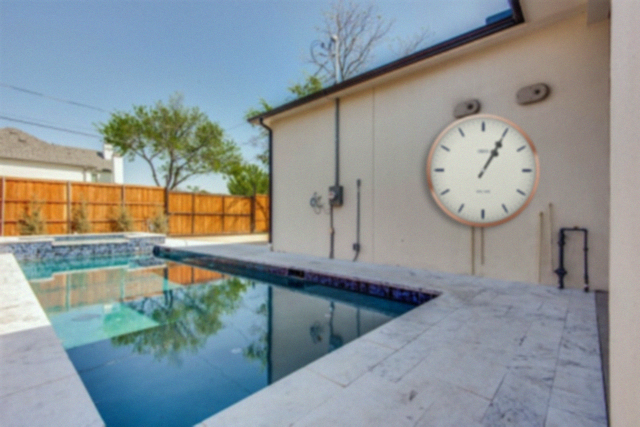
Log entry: 1 h 05 min
